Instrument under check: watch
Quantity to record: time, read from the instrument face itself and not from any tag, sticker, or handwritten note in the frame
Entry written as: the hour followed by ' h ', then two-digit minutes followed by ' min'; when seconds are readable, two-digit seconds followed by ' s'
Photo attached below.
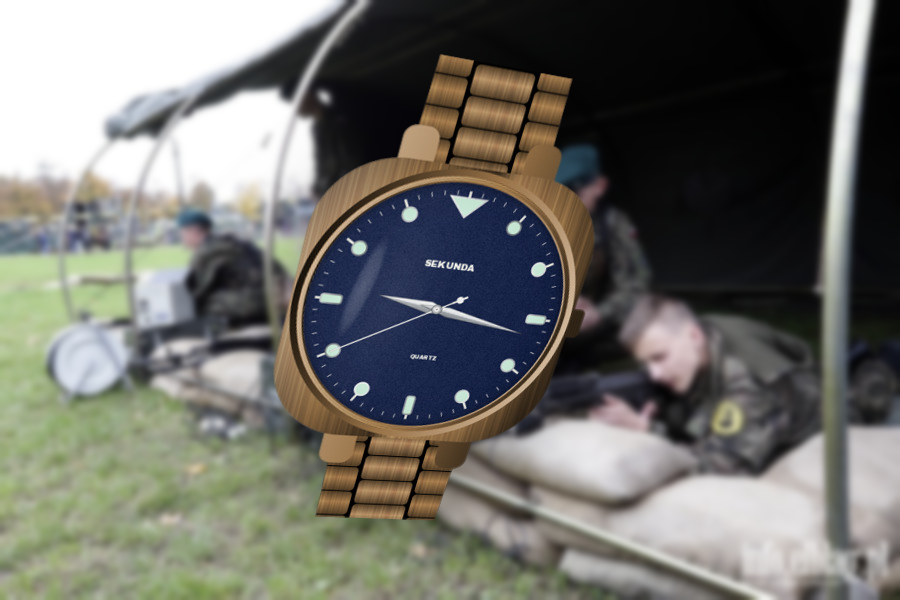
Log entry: 9 h 16 min 40 s
